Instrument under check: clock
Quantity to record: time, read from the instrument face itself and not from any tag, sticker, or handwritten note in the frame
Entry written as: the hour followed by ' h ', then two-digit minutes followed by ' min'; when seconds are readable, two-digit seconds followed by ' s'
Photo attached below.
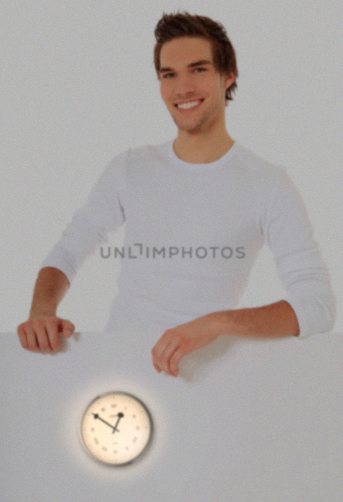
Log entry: 12 h 51 min
